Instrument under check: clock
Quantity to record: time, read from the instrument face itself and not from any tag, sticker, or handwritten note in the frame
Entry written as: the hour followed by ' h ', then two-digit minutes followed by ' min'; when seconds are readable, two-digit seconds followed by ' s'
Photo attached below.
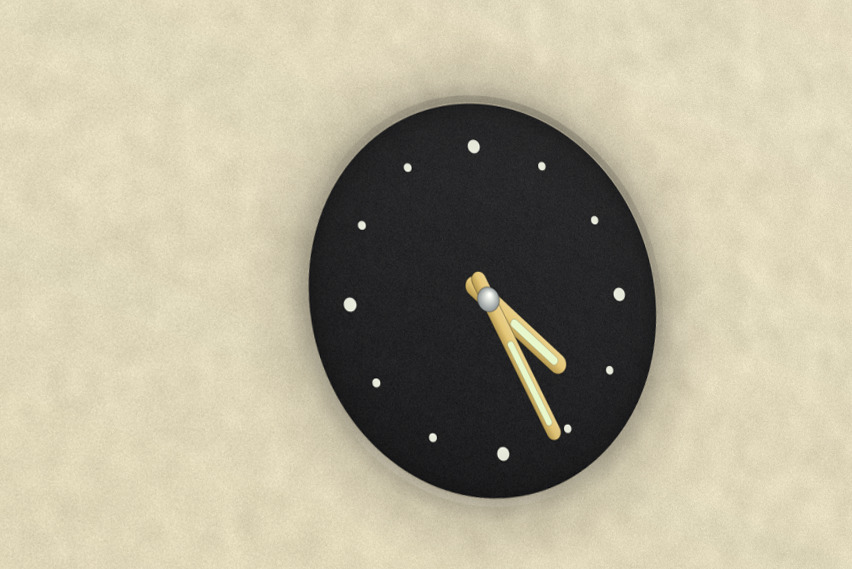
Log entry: 4 h 26 min
